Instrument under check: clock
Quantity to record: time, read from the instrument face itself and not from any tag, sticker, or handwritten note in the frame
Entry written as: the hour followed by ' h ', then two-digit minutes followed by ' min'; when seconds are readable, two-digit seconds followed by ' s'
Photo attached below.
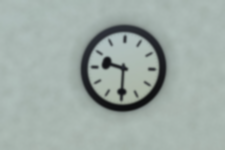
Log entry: 9 h 30 min
